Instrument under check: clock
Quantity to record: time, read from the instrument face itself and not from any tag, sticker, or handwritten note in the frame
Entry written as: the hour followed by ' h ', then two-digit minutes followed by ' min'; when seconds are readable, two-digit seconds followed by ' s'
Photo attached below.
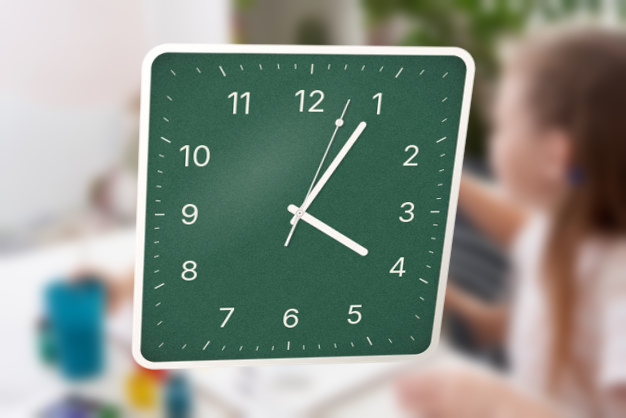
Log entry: 4 h 05 min 03 s
